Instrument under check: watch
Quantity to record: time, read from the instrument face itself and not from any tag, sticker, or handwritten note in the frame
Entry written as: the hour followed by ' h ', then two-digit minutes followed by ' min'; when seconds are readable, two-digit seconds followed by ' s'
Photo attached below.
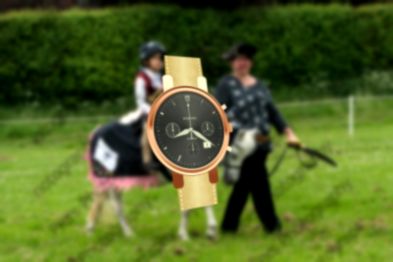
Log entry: 8 h 21 min
